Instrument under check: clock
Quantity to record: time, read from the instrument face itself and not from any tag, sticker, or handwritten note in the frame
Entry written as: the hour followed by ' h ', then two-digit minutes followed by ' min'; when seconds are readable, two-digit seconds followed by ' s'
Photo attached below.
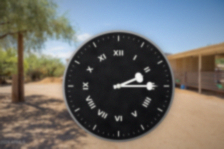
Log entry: 2 h 15 min
